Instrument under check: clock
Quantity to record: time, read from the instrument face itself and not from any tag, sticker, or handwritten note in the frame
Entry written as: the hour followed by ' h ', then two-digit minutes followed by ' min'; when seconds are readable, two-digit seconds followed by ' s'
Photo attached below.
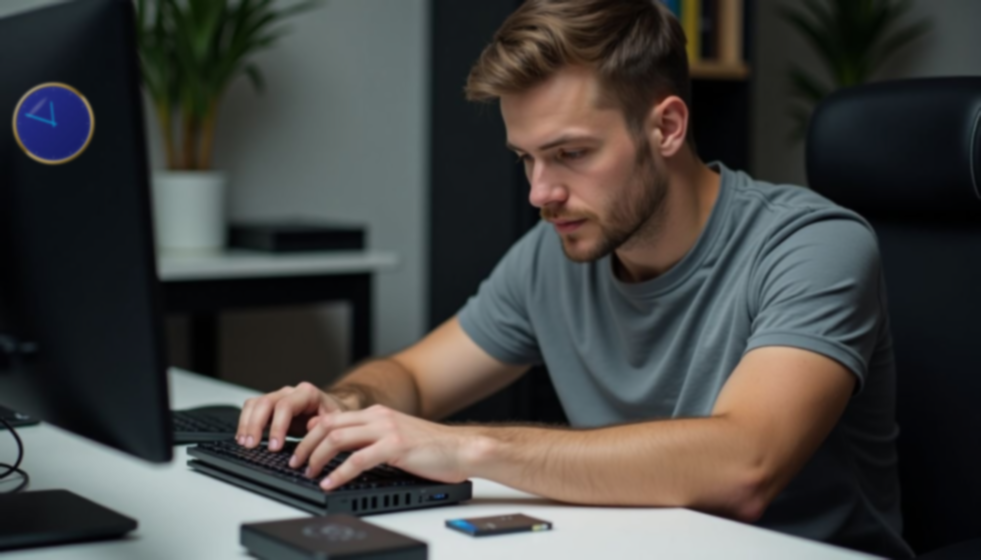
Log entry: 11 h 48 min
